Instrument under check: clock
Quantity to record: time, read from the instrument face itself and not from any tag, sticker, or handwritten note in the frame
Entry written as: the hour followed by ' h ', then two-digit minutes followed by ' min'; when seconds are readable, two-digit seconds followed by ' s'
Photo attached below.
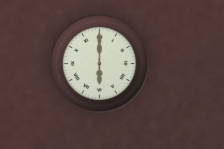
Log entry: 6 h 00 min
